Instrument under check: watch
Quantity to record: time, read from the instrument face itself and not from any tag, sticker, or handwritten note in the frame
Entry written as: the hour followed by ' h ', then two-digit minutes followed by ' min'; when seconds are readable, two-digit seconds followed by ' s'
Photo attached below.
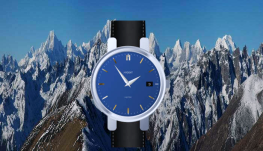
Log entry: 1 h 54 min
